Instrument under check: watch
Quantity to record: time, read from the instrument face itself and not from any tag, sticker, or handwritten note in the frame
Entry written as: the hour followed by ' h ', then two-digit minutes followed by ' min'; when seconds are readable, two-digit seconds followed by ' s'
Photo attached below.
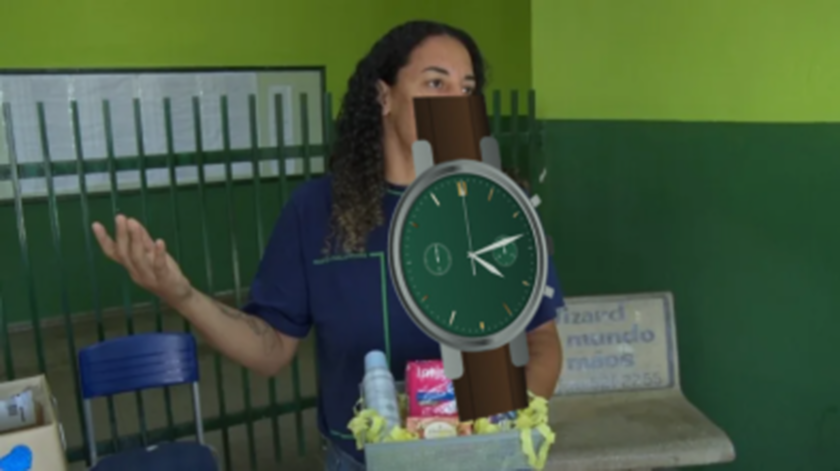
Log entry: 4 h 13 min
